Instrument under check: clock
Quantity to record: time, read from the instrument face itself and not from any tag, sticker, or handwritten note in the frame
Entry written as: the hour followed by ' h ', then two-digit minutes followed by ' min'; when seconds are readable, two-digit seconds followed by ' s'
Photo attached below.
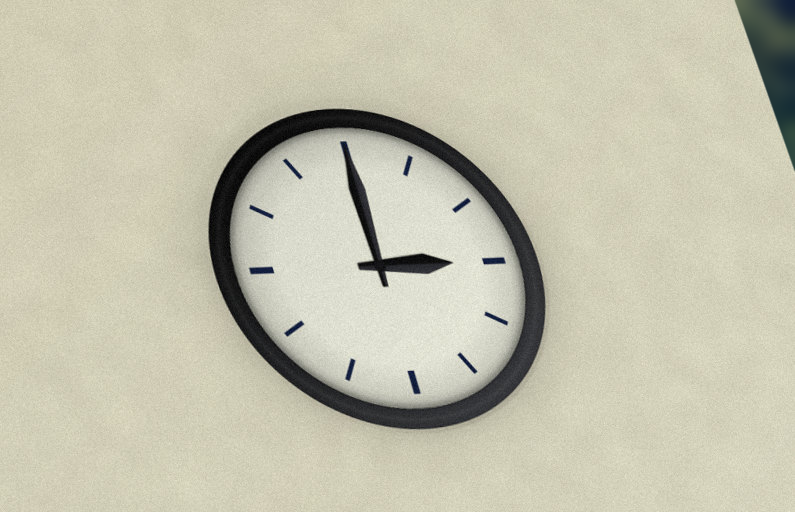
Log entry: 3 h 00 min
